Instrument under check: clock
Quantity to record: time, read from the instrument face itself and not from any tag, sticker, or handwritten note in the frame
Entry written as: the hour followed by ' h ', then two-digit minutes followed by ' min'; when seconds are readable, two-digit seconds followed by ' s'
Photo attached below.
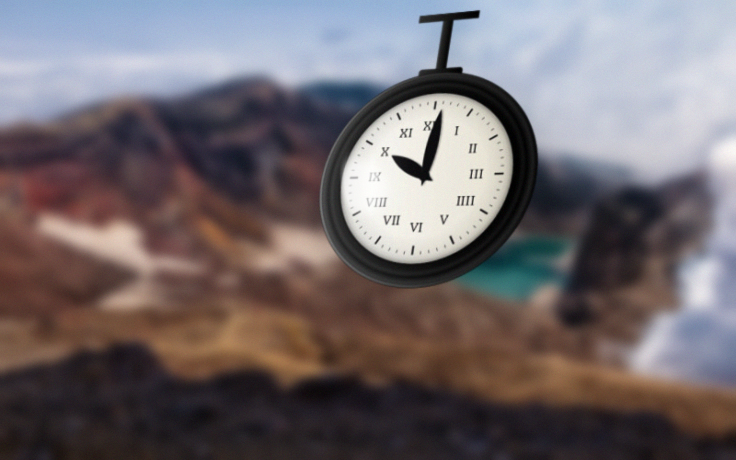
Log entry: 10 h 01 min
